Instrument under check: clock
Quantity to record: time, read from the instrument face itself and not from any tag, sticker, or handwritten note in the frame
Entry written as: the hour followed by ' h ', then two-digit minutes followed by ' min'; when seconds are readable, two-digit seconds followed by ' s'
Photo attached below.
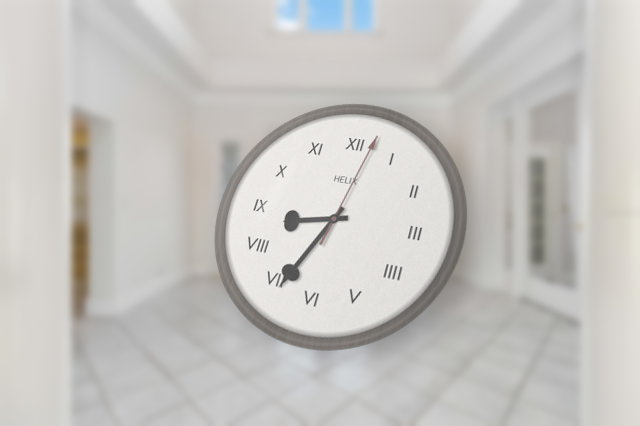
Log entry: 8 h 34 min 02 s
